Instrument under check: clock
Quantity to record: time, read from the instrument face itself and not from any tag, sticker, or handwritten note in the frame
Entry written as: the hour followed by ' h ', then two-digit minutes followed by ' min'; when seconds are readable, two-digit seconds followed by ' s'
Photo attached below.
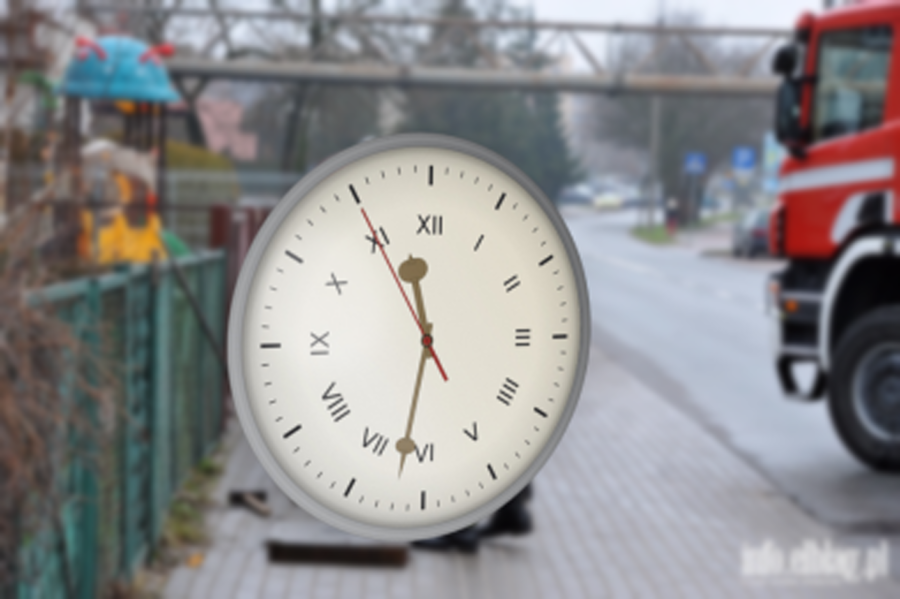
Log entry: 11 h 31 min 55 s
